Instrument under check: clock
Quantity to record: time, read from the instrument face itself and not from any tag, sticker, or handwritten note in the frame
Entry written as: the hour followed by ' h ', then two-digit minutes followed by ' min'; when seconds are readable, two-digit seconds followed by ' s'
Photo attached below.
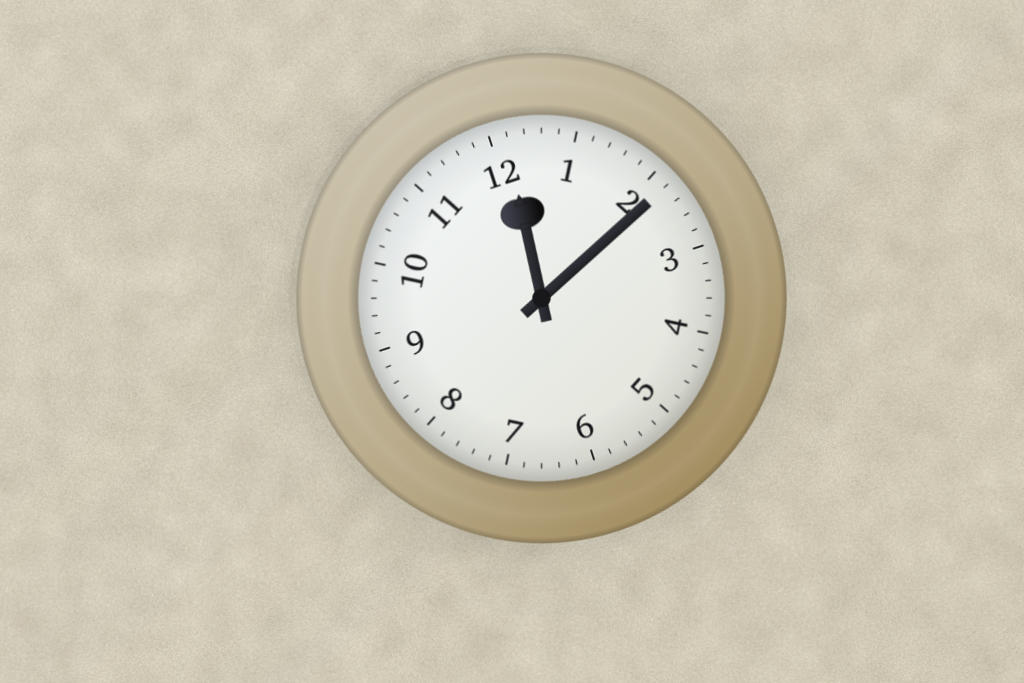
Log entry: 12 h 11 min
